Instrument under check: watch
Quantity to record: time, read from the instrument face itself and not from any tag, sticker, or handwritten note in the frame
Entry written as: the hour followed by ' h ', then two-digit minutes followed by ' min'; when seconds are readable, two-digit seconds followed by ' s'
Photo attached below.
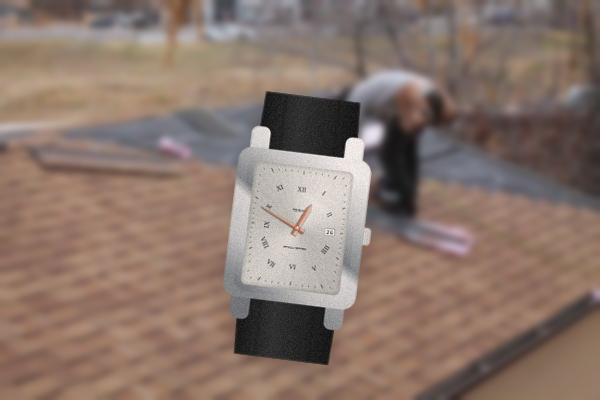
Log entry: 12 h 49 min
